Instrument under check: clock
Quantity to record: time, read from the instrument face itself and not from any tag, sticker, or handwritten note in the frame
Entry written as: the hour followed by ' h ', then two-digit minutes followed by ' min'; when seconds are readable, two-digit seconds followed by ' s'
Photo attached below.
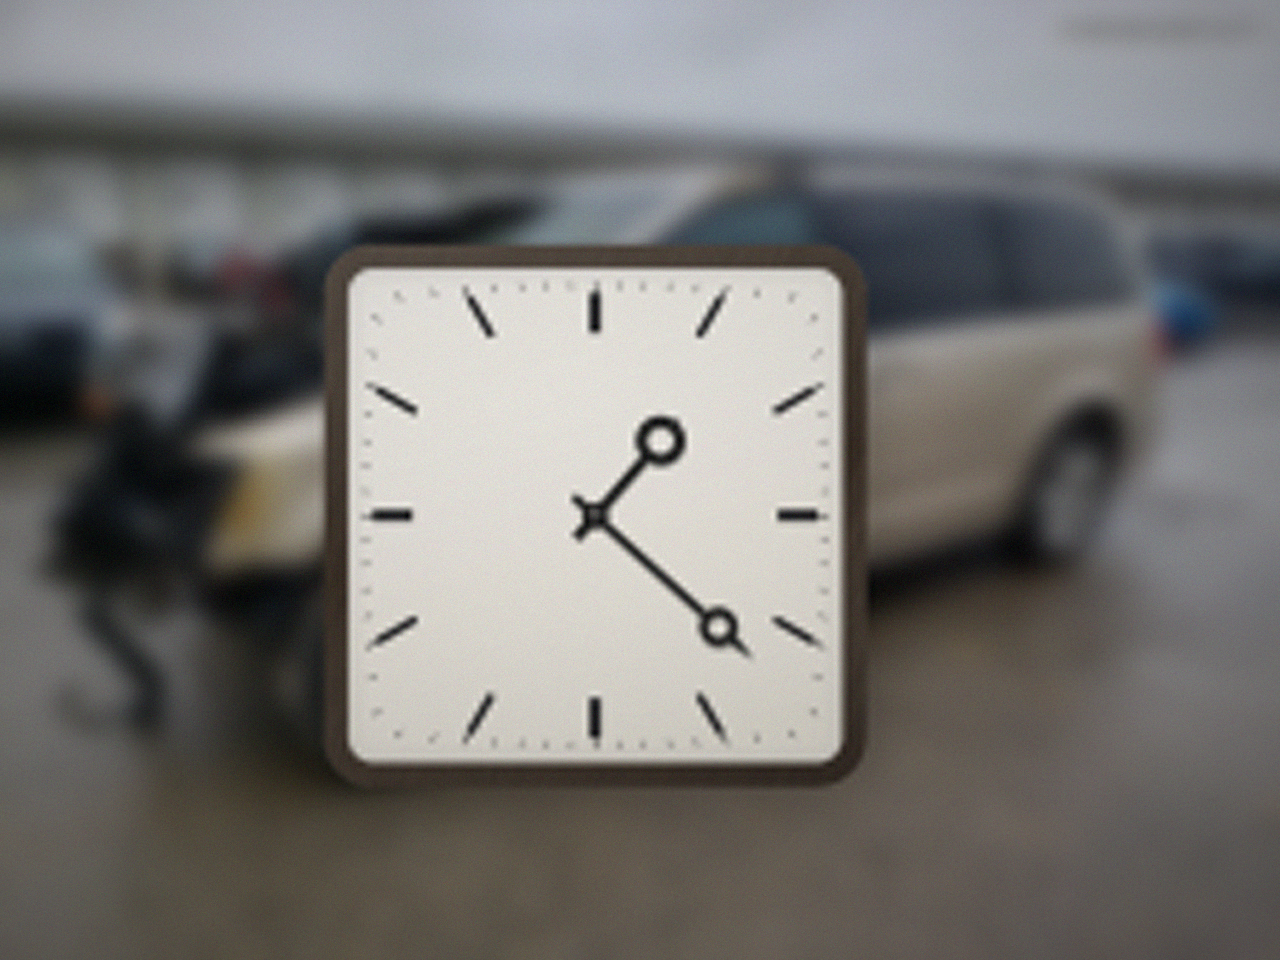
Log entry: 1 h 22 min
